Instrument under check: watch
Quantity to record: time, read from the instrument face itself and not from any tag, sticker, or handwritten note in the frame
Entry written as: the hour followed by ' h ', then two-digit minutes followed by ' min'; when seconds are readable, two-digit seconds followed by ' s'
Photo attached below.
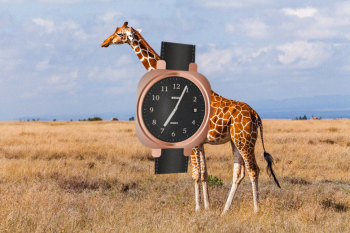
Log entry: 7 h 04 min
